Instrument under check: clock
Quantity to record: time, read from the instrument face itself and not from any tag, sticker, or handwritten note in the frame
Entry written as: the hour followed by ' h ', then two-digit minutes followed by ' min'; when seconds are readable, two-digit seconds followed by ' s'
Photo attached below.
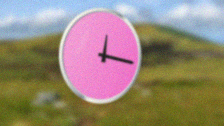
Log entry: 12 h 17 min
